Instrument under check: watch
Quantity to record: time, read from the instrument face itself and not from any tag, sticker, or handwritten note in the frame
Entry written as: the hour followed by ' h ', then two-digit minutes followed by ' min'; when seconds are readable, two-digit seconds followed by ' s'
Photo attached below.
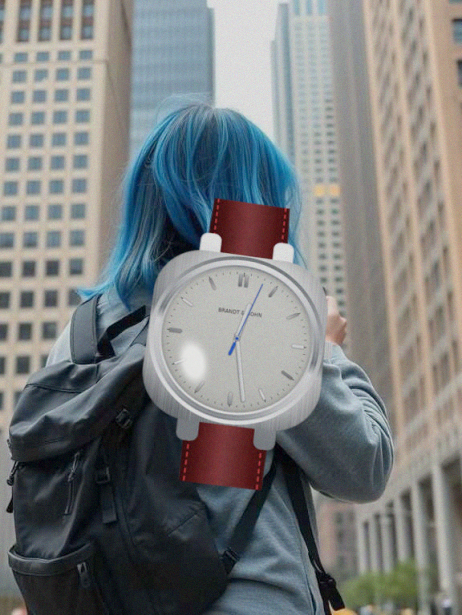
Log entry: 12 h 28 min 03 s
